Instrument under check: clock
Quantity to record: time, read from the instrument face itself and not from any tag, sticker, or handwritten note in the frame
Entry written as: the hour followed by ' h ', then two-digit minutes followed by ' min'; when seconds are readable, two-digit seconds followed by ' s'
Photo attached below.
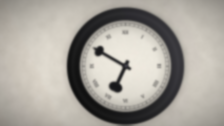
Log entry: 6 h 50 min
